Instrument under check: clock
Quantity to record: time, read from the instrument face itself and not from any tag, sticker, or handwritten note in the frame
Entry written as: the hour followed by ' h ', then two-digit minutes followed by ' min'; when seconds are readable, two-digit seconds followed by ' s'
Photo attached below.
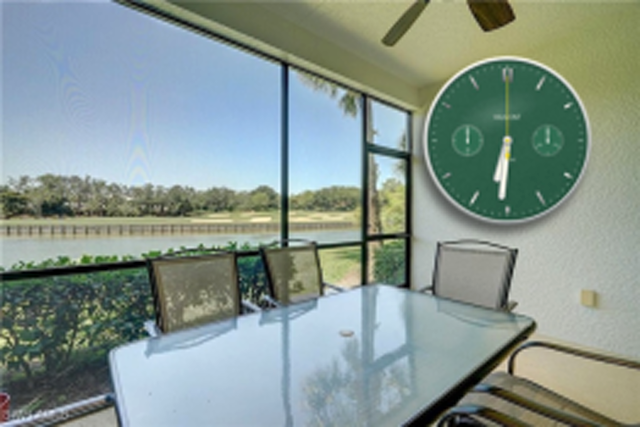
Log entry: 6 h 31 min
